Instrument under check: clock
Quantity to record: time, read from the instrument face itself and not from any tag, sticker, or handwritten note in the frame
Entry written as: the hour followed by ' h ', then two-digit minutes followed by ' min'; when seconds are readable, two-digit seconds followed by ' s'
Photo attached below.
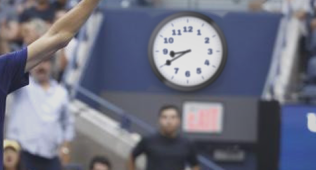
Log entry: 8 h 40 min
